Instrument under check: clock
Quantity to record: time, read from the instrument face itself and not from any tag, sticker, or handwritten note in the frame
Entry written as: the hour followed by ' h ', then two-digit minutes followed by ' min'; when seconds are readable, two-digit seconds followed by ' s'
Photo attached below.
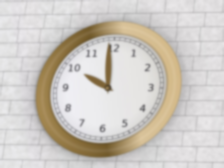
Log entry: 9 h 59 min
